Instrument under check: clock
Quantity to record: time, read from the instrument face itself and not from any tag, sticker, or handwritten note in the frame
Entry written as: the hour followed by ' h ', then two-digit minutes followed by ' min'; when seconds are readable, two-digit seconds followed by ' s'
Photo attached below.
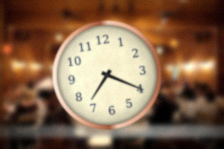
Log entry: 7 h 20 min
